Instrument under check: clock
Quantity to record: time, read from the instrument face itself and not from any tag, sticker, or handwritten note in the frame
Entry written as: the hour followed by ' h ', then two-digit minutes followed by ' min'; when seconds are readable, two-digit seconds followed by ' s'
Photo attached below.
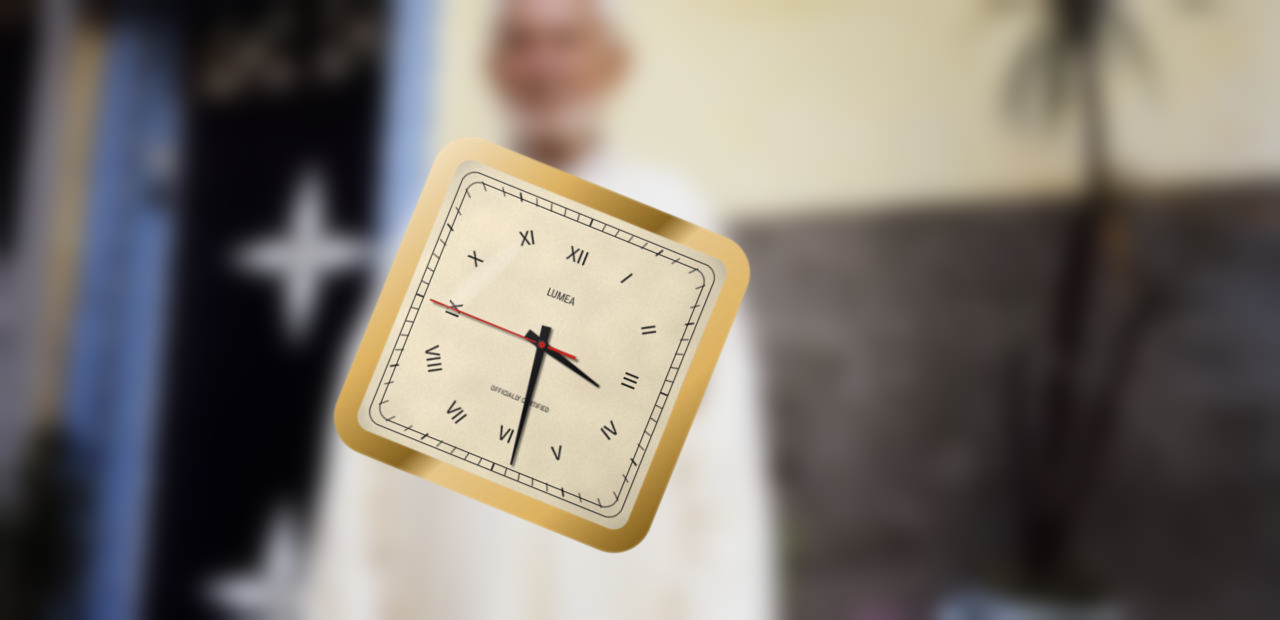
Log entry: 3 h 28 min 45 s
